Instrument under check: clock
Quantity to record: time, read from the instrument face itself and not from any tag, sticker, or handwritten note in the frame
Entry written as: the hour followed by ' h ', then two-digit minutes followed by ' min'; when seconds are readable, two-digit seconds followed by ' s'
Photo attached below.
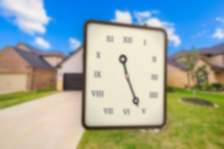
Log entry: 11 h 26 min
